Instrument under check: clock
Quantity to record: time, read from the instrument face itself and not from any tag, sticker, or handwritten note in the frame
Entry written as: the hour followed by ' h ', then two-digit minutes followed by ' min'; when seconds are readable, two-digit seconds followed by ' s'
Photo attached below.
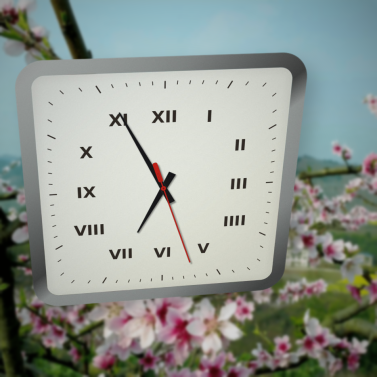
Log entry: 6 h 55 min 27 s
